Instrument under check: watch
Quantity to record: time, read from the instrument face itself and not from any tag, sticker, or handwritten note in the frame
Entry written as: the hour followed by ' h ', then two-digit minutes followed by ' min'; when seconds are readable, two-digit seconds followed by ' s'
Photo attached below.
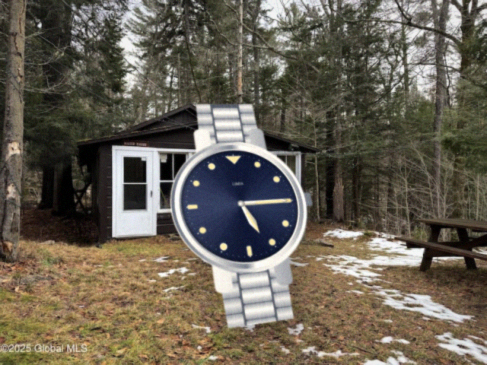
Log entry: 5 h 15 min
